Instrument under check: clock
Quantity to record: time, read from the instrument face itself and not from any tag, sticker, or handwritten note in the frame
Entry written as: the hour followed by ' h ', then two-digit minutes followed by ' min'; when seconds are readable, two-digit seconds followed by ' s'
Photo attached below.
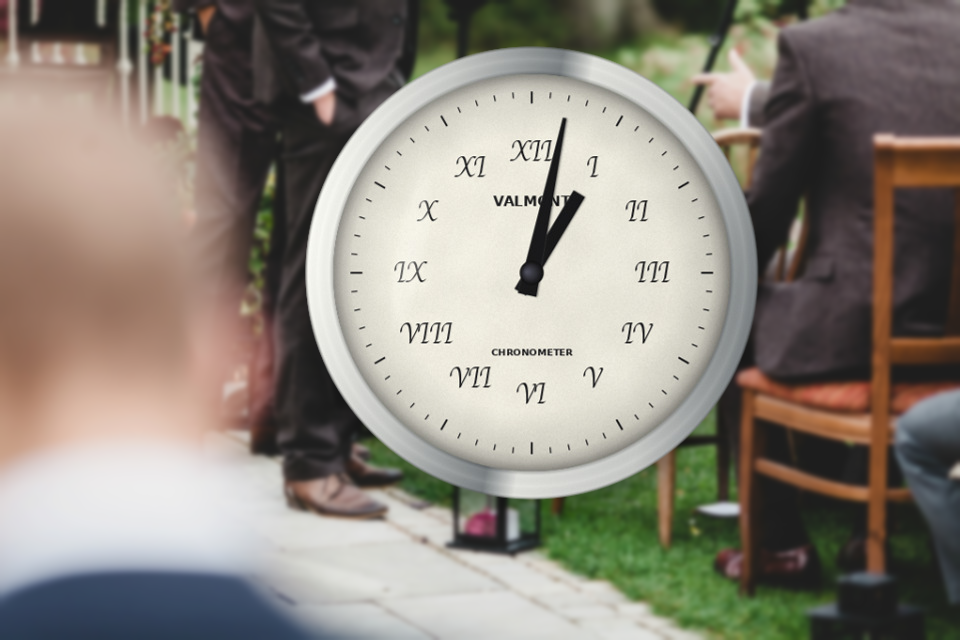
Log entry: 1 h 02 min
